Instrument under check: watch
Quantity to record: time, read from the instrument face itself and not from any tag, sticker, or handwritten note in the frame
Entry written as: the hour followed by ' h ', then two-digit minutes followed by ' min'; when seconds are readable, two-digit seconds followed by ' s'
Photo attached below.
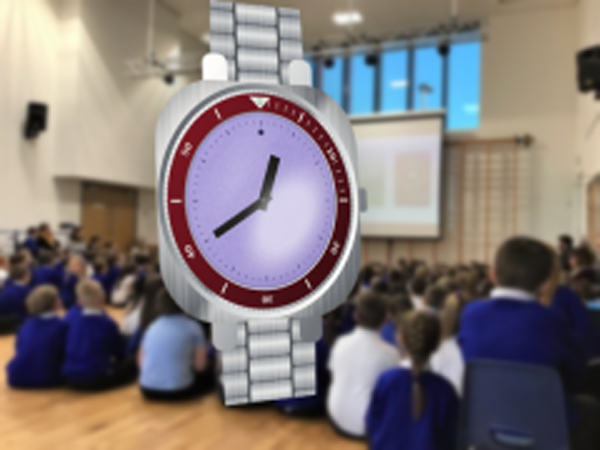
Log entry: 12 h 40 min
